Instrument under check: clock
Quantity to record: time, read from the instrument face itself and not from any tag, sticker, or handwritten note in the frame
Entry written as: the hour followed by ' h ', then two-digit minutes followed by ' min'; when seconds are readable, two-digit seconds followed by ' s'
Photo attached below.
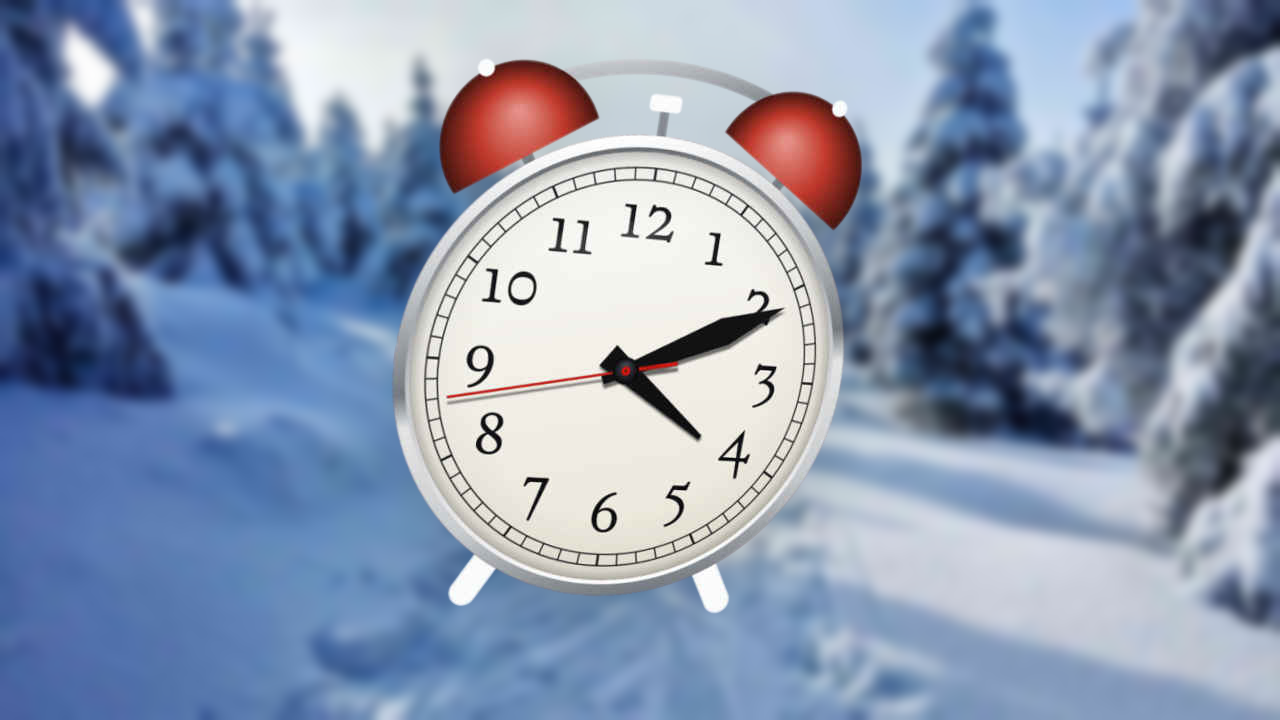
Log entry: 4 h 10 min 43 s
